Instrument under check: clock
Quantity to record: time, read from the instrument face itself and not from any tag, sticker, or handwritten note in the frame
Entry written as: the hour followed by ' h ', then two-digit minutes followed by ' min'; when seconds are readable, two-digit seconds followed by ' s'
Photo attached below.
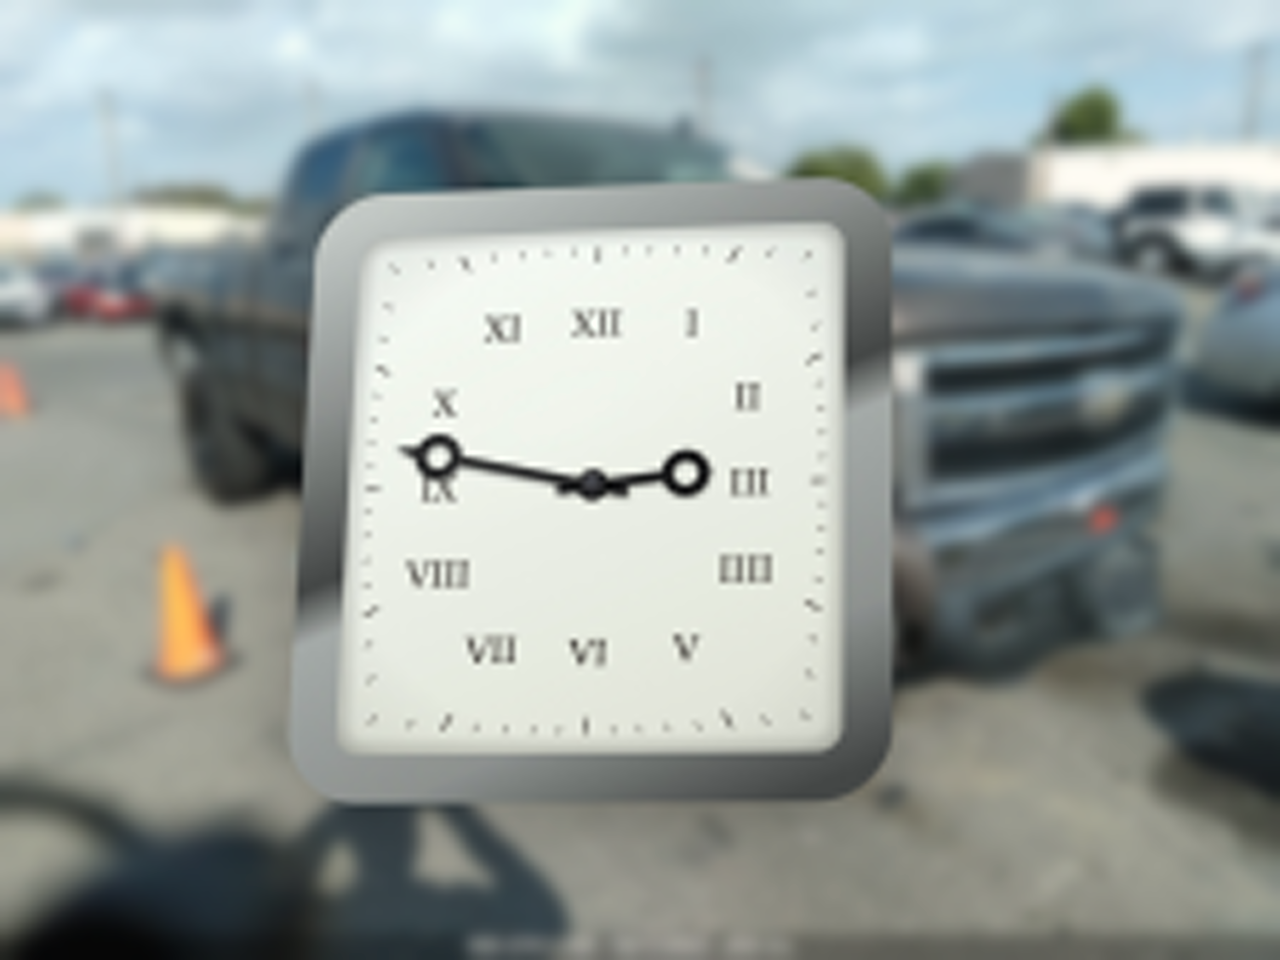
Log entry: 2 h 47 min
